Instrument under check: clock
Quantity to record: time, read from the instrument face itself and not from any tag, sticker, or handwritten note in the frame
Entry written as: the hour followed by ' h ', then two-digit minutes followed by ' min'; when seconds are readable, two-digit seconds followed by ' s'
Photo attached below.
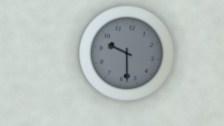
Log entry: 9 h 28 min
